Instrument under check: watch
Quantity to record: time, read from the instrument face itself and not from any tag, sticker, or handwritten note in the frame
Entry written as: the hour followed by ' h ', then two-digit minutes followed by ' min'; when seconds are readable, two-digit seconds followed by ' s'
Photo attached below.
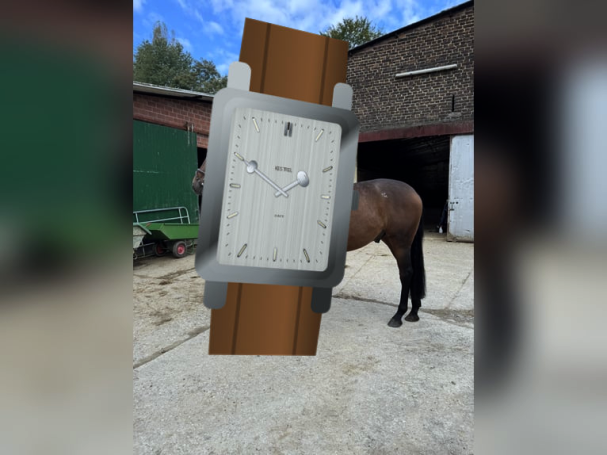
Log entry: 1 h 50 min
